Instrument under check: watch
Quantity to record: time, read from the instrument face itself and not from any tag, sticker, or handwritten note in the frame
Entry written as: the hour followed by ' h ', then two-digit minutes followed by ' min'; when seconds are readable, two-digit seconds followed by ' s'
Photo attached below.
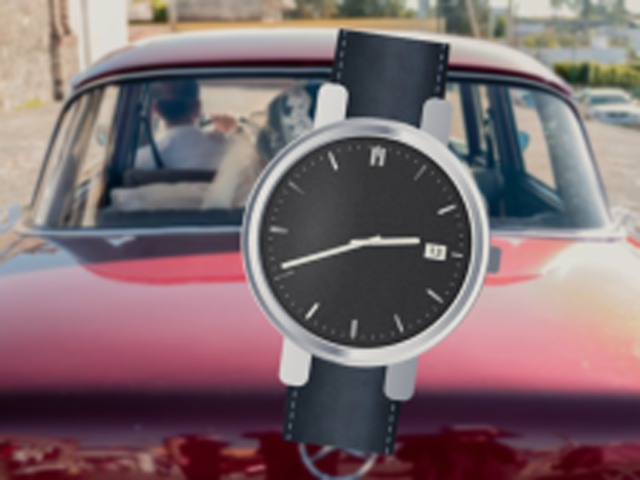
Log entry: 2 h 41 min
